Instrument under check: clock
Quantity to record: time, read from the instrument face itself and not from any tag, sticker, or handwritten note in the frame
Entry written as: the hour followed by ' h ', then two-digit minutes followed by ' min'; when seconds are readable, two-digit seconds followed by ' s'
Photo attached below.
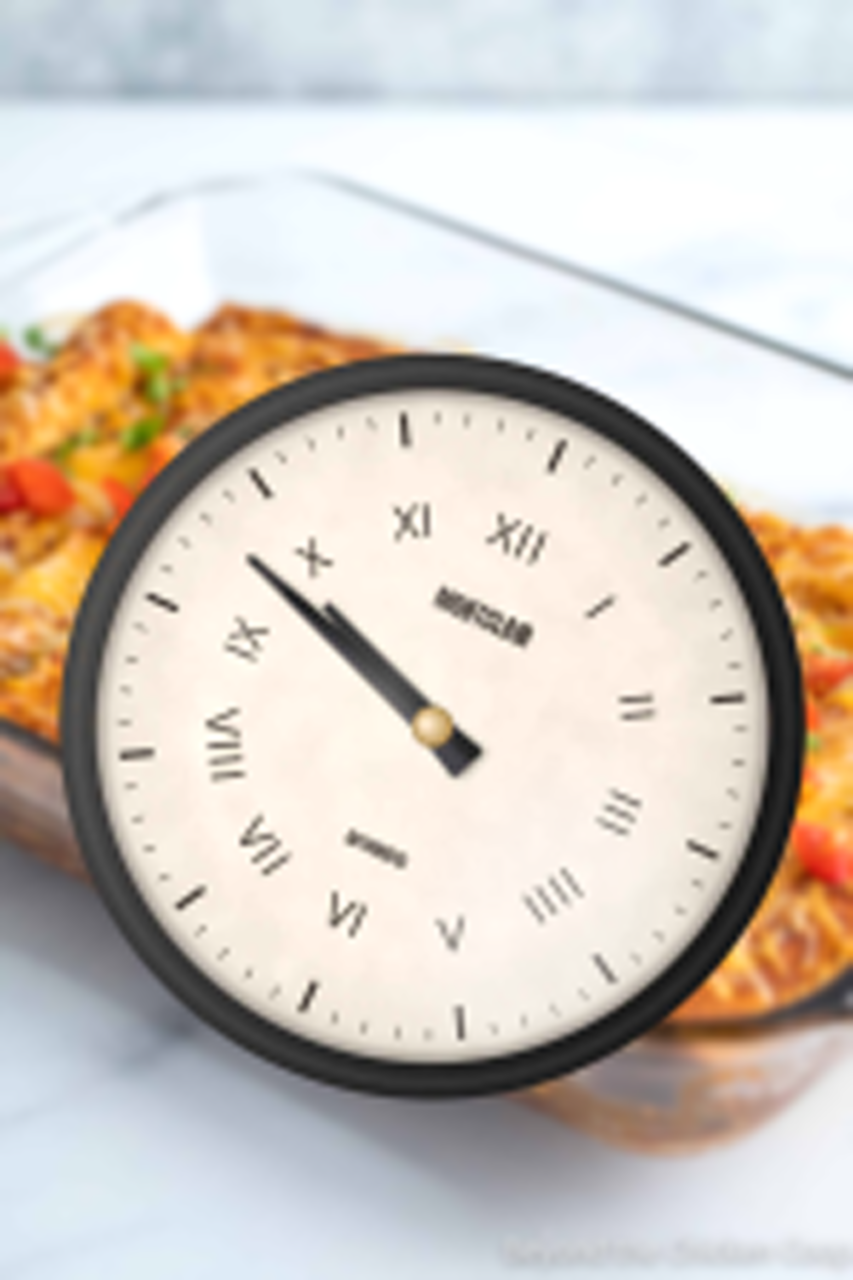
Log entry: 9 h 48 min
